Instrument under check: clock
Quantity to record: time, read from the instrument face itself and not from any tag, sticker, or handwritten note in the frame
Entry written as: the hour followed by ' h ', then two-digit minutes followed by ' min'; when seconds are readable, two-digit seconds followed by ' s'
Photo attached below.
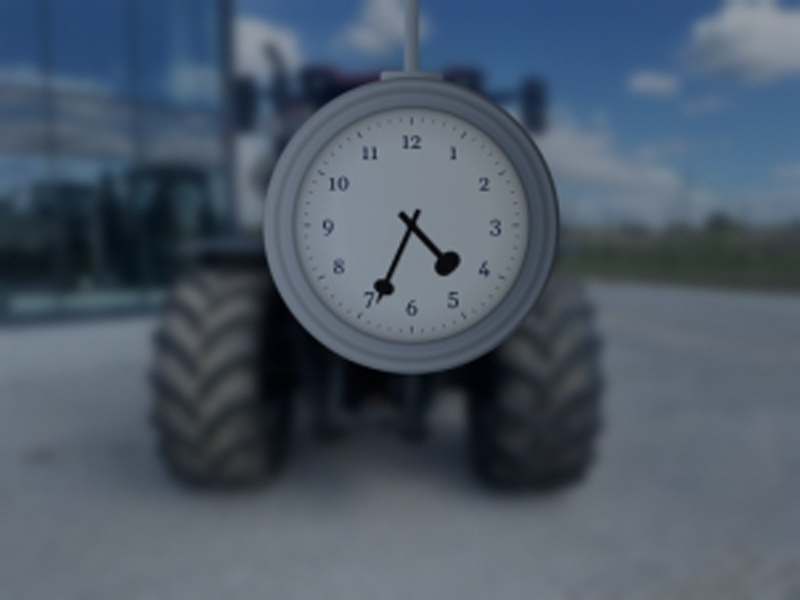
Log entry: 4 h 34 min
